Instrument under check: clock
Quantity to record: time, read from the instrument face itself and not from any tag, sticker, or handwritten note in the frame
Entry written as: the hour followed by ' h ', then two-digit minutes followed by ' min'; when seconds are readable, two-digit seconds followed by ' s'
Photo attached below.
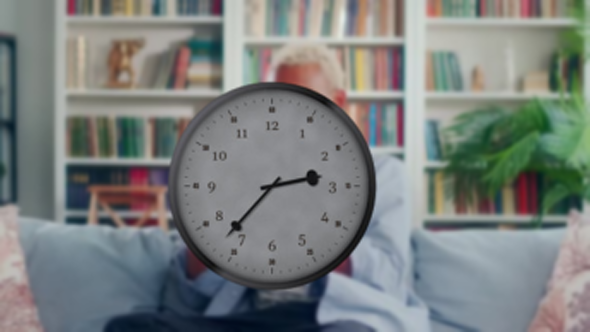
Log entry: 2 h 37 min
